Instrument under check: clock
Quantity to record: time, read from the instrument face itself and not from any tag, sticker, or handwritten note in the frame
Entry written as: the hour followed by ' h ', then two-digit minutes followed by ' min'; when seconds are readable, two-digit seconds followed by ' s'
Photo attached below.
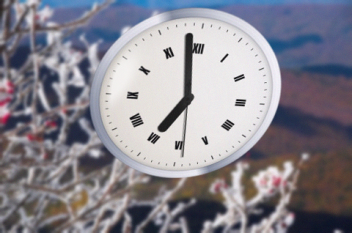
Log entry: 6 h 58 min 29 s
